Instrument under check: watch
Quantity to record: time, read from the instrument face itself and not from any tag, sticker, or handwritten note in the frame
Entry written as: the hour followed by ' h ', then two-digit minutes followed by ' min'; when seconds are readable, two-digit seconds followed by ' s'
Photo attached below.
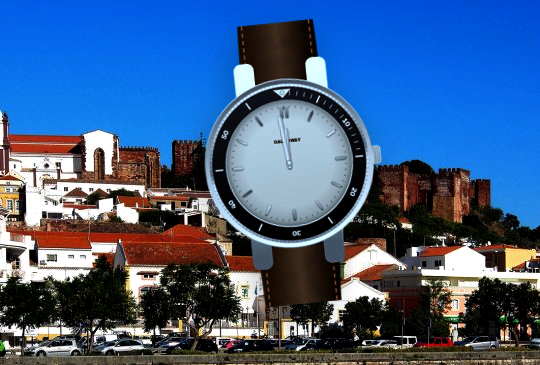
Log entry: 11 h 59 min
